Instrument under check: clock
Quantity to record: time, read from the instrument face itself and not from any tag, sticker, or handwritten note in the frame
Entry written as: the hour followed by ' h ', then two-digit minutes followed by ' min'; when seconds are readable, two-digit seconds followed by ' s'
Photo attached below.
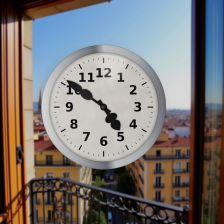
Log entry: 4 h 51 min
